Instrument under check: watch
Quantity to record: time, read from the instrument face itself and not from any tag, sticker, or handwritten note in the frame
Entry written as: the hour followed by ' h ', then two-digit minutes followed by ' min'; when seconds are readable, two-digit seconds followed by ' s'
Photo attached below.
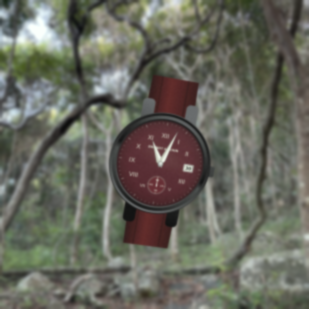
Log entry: 11 h 03 min
